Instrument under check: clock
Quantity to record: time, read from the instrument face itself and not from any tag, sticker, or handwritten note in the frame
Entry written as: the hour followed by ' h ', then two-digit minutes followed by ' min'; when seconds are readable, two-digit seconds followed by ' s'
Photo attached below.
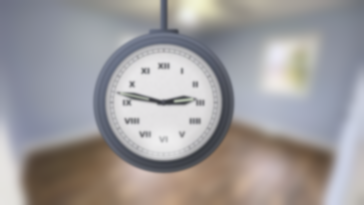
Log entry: 2 h 47 min
